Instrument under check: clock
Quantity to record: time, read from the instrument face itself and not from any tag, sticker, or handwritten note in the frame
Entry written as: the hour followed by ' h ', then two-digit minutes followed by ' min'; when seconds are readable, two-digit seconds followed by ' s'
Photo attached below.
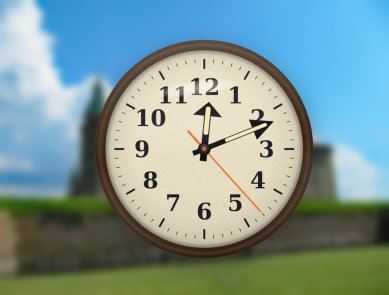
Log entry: 12 h 11 min 23 s
